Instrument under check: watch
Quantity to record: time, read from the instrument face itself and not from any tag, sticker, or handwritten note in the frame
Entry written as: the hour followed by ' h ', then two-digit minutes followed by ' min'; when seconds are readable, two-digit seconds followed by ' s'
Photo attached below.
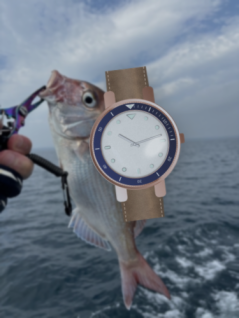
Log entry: 10 h 13 min
